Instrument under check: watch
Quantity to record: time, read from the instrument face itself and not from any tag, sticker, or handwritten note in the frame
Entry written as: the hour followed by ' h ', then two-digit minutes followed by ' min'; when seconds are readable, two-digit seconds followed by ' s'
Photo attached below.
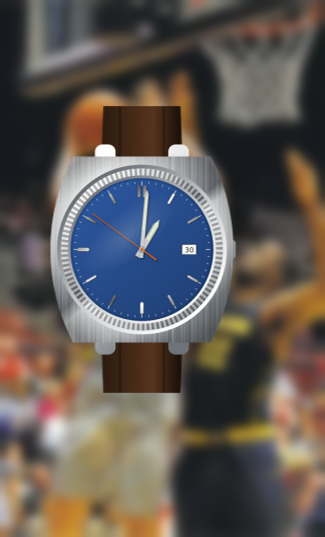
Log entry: 1 h 00 min 51 s
